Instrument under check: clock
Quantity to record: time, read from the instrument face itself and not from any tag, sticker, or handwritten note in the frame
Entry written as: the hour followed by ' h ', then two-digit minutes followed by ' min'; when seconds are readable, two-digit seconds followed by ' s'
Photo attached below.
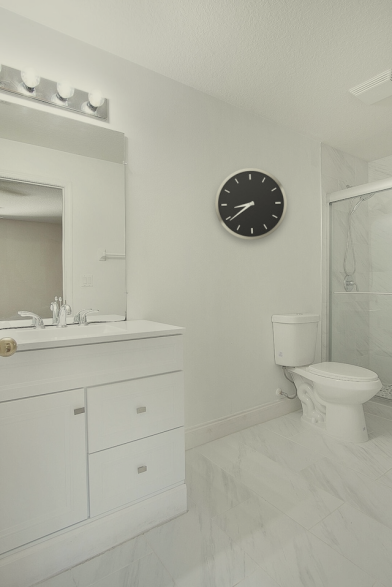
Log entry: 8 h 39 min
